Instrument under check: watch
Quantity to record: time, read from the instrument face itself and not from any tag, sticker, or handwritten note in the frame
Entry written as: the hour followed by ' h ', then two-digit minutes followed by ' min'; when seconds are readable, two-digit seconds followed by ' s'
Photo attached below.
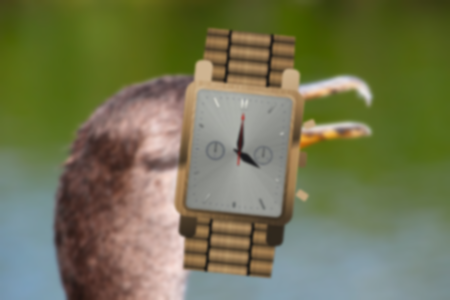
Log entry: 4 h 00 min
